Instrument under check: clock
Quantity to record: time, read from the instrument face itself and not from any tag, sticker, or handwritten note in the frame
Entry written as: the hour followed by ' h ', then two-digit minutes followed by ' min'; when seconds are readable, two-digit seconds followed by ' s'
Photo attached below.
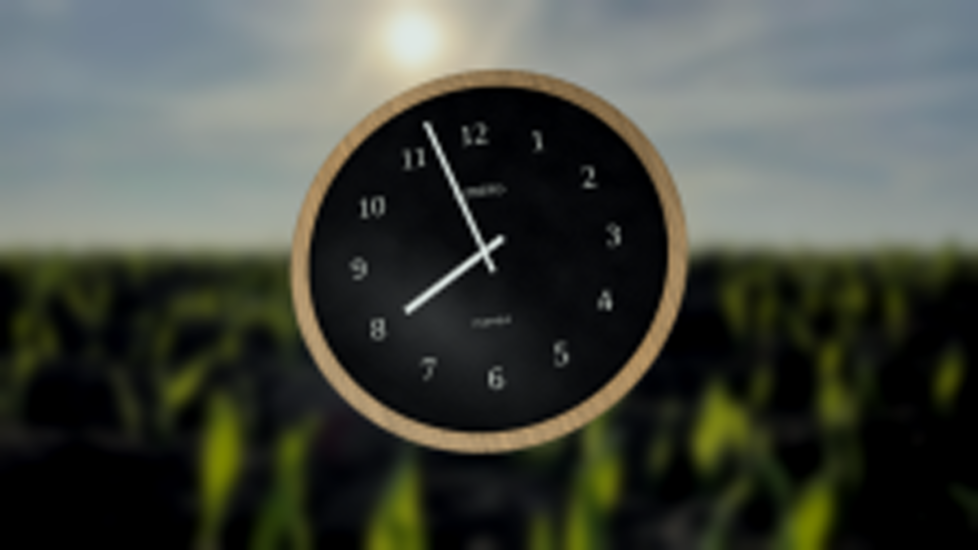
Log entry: 7 h 57 min
